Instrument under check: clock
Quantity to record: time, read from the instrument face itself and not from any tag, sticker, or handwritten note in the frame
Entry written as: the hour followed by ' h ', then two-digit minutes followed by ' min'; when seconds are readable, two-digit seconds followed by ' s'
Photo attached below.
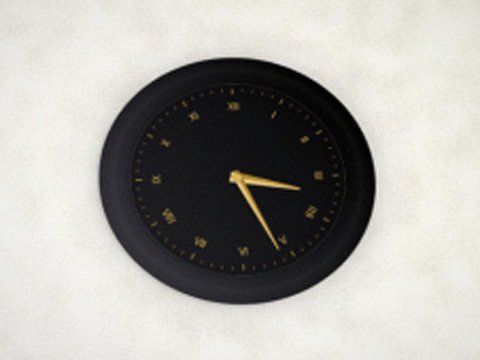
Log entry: 3 h 26 min
